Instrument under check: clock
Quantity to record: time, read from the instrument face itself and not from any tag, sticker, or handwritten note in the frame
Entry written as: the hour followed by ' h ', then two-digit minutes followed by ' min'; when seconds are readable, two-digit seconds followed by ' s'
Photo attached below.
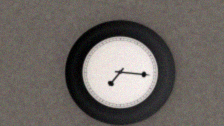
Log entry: 7 h 16 min
